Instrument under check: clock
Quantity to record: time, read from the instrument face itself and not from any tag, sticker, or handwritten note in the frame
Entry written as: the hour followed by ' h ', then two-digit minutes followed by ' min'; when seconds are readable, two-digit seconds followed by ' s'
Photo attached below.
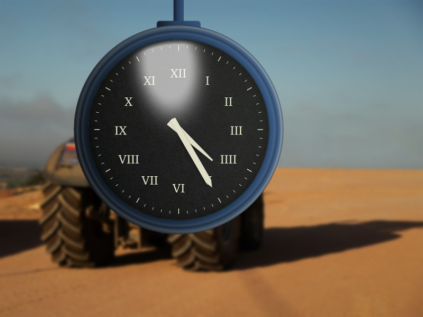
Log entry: 4 h 25 min
